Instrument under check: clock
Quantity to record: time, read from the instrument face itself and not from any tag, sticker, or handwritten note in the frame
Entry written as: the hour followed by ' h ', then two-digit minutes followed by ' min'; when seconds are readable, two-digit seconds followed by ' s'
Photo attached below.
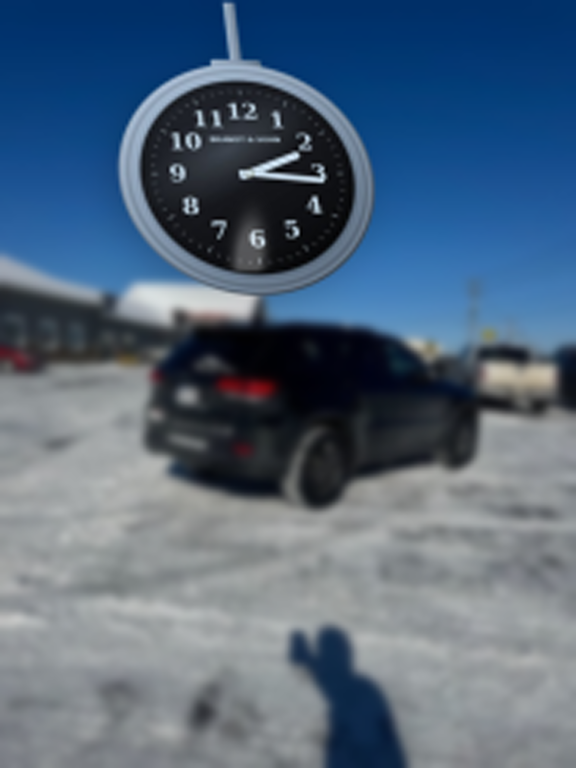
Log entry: 2 h 16 min
